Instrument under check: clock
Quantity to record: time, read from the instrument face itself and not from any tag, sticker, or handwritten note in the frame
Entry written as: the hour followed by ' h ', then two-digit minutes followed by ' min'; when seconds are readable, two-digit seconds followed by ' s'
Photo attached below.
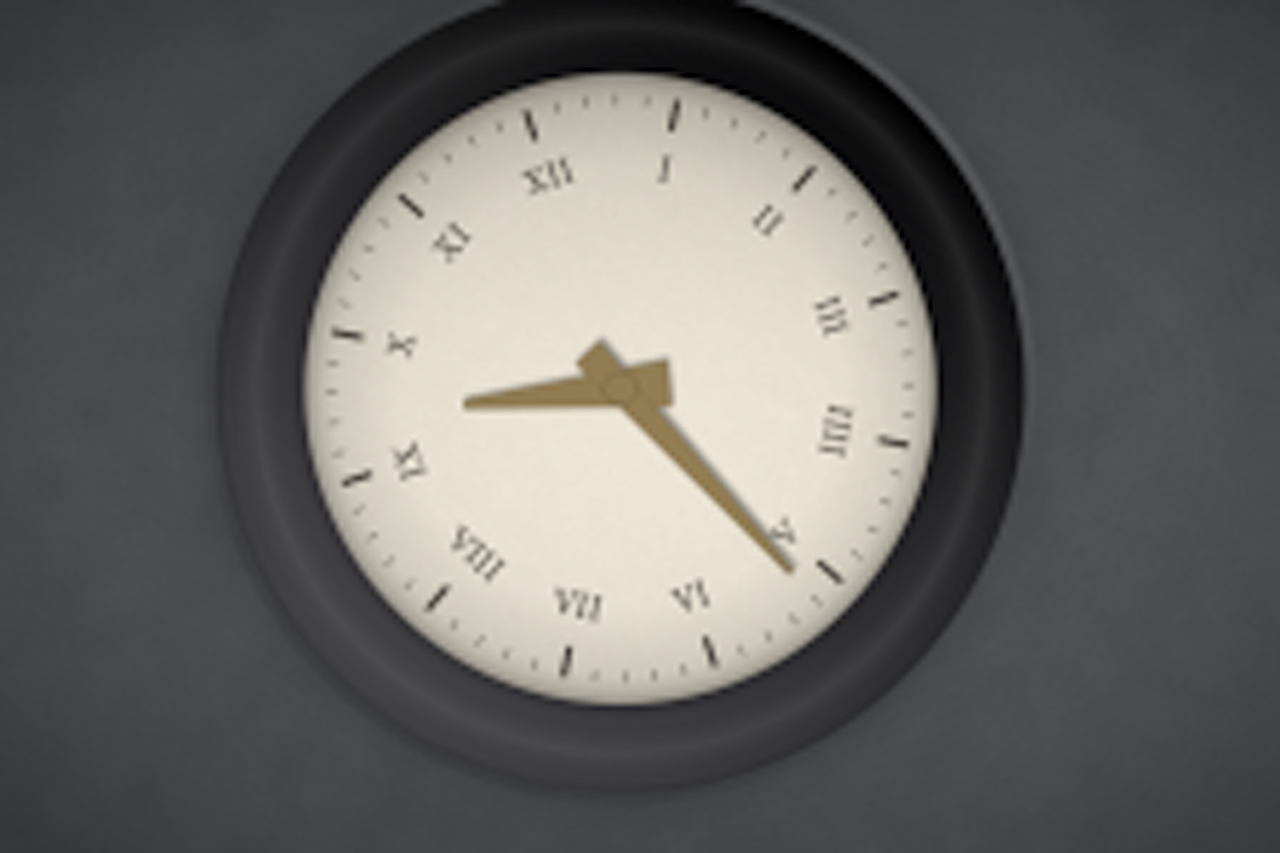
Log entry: 9 h 26 min
